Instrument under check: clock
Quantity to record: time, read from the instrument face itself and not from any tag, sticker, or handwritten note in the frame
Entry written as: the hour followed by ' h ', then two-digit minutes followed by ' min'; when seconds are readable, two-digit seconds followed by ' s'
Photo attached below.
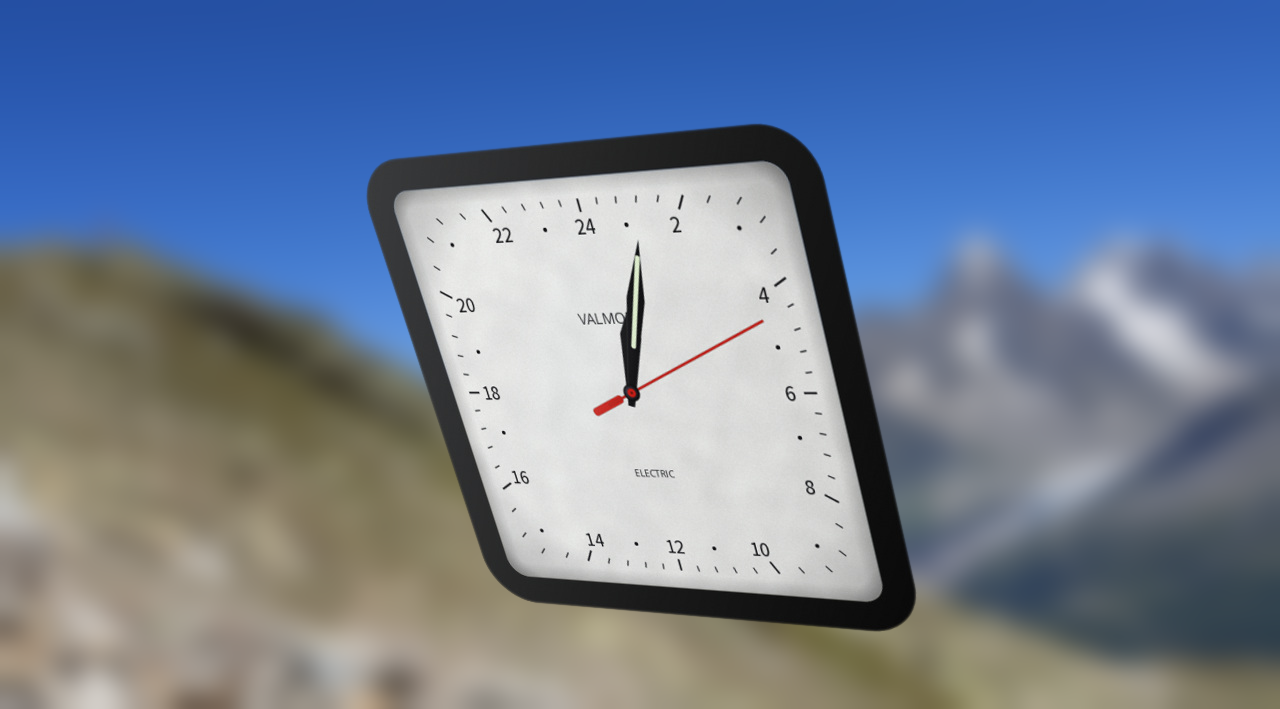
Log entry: 1 h 03 min 11 s
